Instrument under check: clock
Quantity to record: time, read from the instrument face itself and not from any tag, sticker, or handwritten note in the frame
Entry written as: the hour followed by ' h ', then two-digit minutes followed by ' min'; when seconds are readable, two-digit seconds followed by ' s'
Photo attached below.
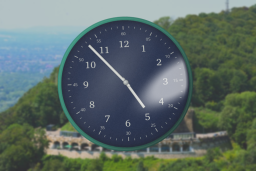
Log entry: 4 h 53 min
